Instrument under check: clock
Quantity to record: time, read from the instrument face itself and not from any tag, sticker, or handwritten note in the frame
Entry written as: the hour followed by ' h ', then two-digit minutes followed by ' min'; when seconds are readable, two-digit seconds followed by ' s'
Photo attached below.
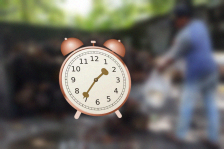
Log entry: 1 h 36 min
